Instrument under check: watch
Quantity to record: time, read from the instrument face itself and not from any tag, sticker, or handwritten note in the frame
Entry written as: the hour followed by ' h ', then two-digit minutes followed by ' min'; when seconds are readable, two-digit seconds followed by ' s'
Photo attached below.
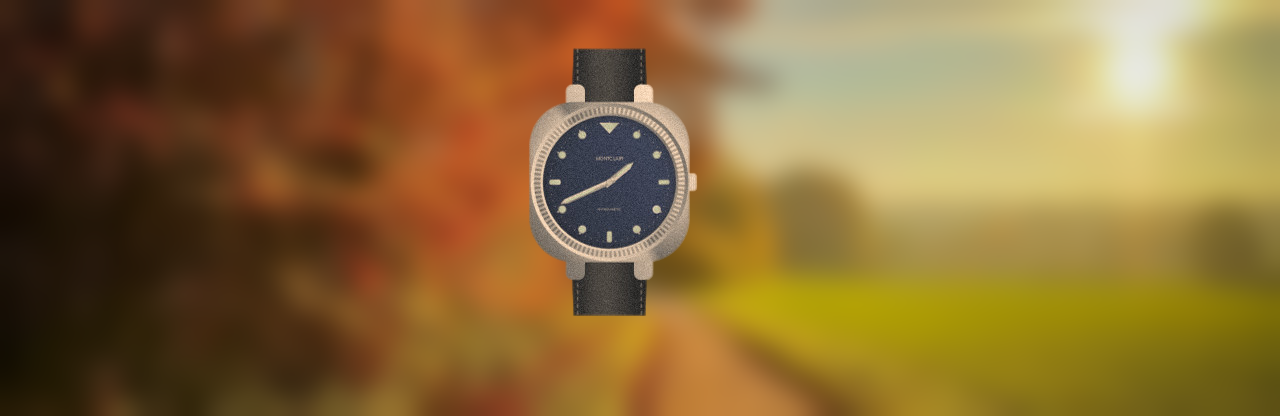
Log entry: 1 h 41 min
